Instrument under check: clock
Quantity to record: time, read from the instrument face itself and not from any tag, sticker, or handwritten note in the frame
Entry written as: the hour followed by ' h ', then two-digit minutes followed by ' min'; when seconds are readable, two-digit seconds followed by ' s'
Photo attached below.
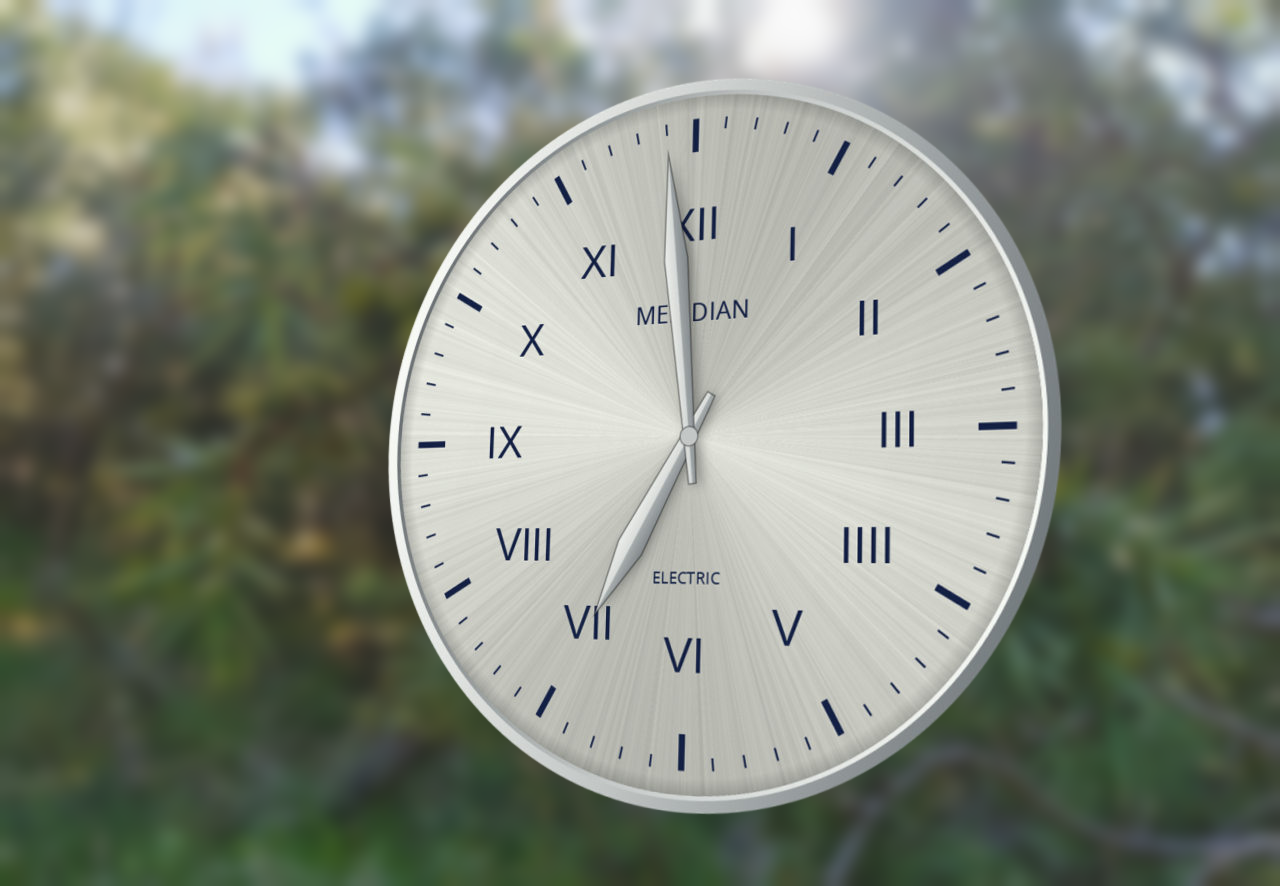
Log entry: 6 h 59 min
